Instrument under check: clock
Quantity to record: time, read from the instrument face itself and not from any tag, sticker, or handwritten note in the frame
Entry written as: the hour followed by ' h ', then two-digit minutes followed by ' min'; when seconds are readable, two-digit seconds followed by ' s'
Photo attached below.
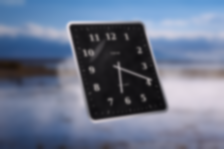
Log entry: 6 h 19 min
